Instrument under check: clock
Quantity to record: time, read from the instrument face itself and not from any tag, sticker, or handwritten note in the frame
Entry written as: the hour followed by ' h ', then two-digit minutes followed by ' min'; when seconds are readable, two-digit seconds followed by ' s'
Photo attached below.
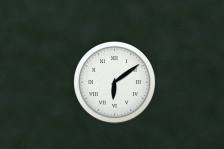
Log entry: 6 h 09 min
